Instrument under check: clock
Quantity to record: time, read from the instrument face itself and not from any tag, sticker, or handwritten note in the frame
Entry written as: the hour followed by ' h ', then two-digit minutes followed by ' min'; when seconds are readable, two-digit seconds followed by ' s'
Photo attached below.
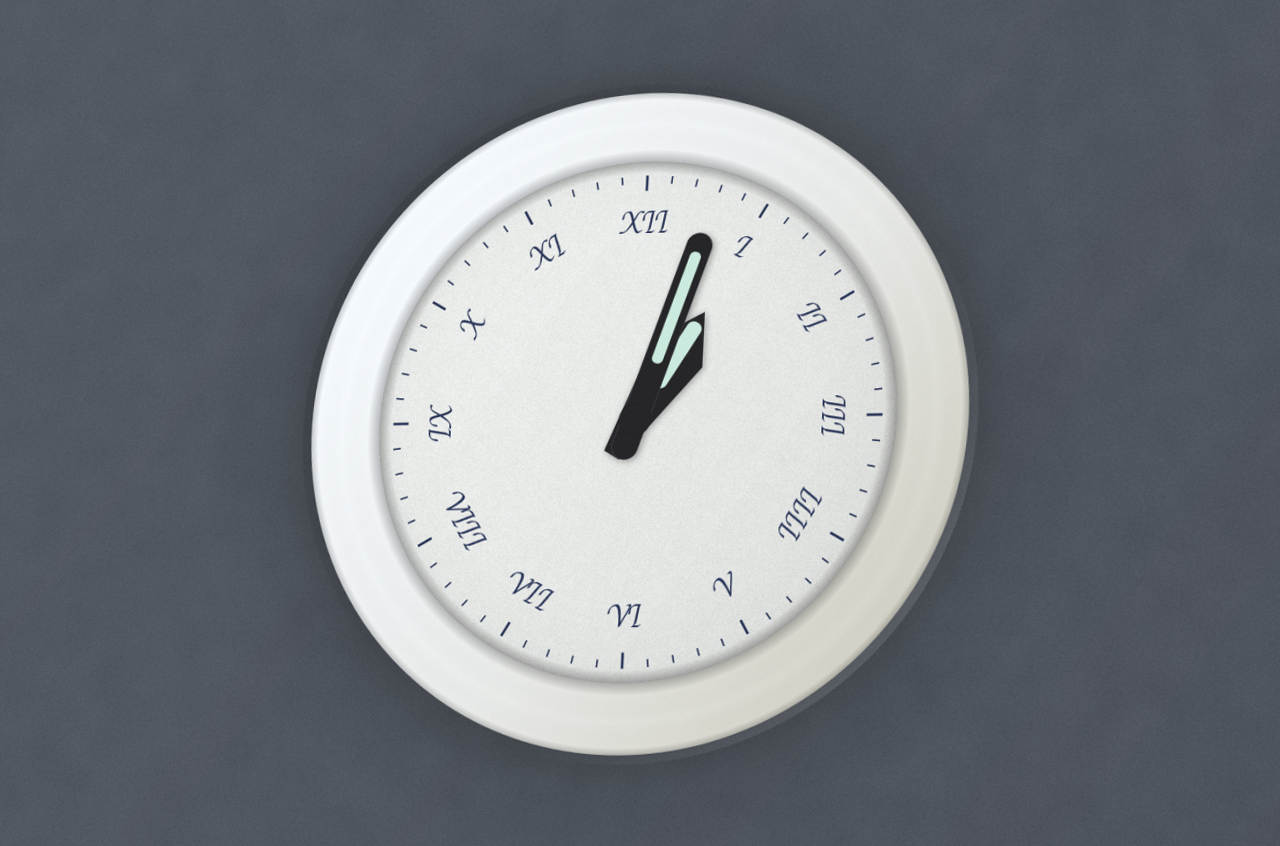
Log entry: 1 h 03 min
